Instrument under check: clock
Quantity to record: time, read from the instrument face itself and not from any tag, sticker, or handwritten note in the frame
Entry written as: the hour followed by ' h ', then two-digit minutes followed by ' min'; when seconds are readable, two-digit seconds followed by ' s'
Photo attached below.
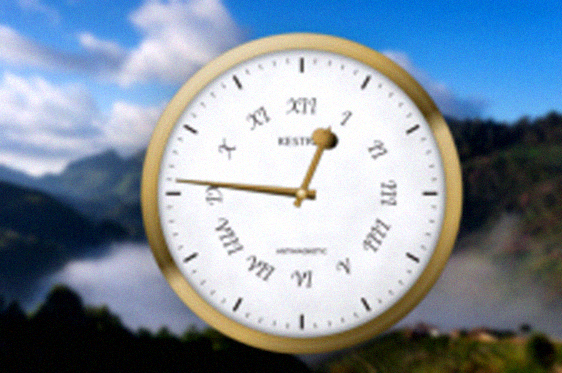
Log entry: 12 h 46 min
